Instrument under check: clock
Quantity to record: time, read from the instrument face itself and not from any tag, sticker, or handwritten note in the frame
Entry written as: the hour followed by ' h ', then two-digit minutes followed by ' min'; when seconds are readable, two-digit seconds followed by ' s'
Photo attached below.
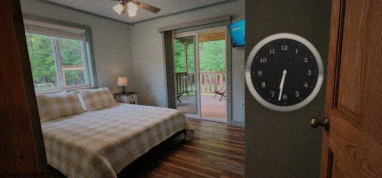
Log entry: 6 h 32 min
